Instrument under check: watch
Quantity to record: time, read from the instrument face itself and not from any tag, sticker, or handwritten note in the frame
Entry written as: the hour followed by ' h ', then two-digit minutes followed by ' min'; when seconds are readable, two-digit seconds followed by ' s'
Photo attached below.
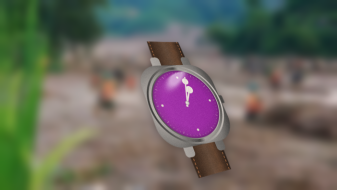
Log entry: 1 h 03 min
